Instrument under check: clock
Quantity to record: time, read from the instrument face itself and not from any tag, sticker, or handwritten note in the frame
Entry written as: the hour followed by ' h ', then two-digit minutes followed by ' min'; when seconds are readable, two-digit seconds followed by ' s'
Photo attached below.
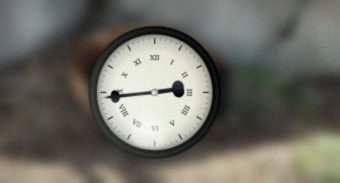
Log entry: 2 h 44 min
